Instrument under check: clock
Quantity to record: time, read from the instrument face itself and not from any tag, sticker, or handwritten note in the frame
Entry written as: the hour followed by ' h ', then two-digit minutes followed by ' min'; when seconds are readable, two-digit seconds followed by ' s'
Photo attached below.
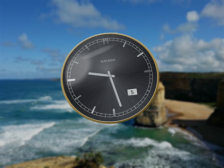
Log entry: 9 h 28 min
